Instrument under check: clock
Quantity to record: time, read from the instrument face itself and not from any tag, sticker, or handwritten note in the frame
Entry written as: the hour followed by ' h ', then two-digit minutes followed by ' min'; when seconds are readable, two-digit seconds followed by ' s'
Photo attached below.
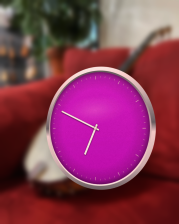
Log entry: 6 h 49 min
